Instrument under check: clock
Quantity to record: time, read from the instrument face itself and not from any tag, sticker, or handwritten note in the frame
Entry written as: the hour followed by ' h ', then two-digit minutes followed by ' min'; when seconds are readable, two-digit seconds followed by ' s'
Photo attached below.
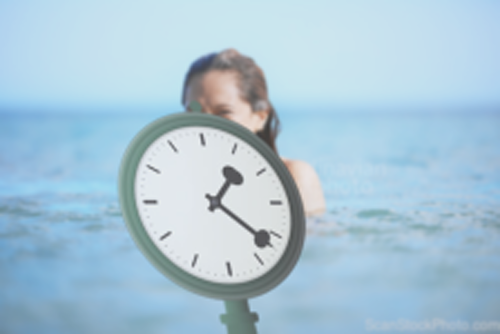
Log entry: 1 h 22 min
